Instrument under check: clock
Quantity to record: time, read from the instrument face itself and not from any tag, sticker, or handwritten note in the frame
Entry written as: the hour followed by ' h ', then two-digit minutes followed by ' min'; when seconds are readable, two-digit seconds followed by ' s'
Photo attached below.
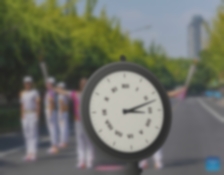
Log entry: 3 h 12 min
